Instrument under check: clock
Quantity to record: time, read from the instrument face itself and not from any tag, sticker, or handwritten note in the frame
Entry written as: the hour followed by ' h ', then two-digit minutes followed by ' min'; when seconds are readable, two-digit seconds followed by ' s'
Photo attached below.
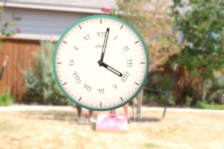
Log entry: 4 h 02 min
